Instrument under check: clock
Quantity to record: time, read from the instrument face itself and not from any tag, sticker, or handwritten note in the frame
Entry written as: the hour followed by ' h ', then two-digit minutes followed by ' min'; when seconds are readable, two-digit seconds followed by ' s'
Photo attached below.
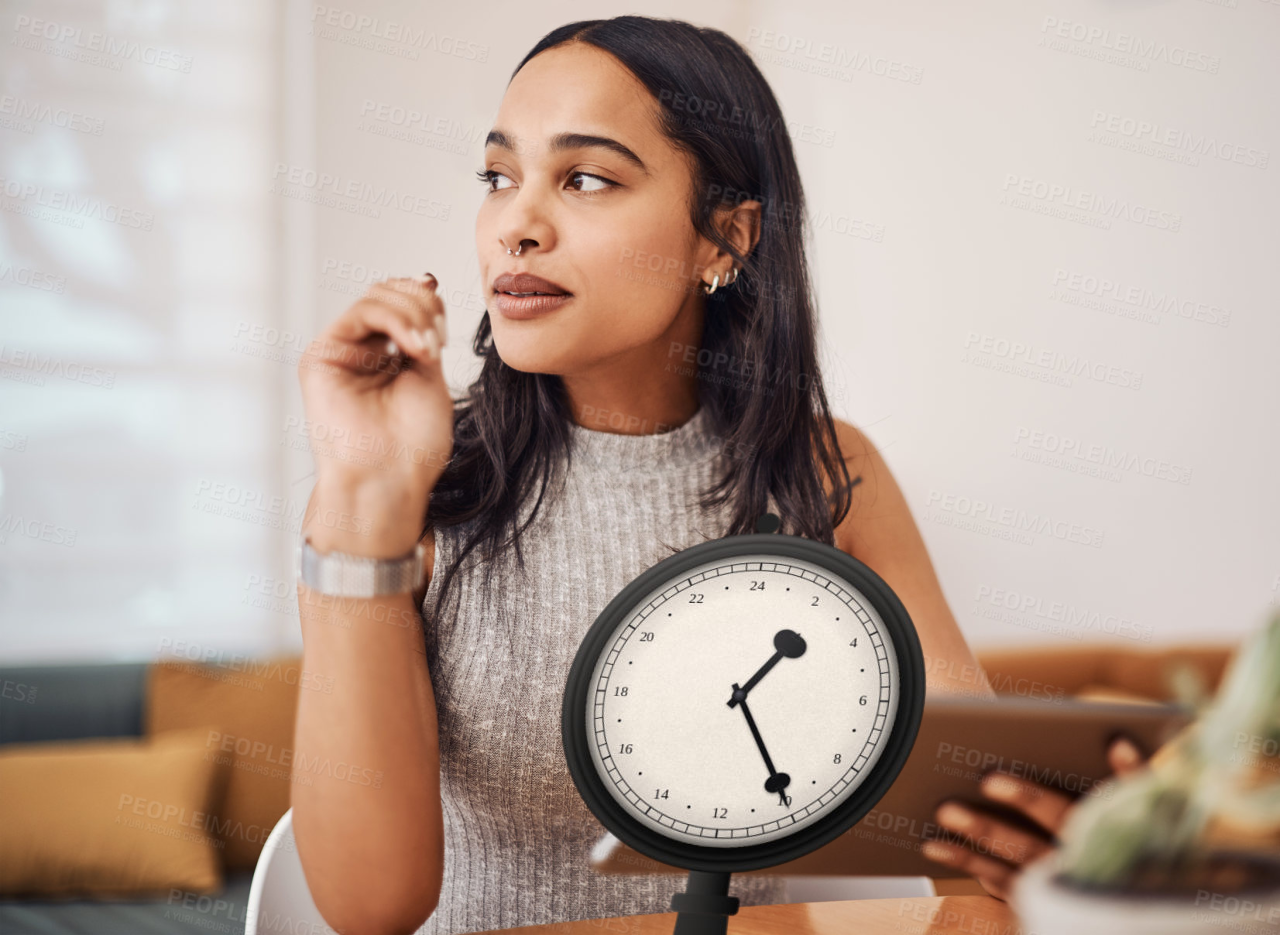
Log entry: 2 h 25 min
